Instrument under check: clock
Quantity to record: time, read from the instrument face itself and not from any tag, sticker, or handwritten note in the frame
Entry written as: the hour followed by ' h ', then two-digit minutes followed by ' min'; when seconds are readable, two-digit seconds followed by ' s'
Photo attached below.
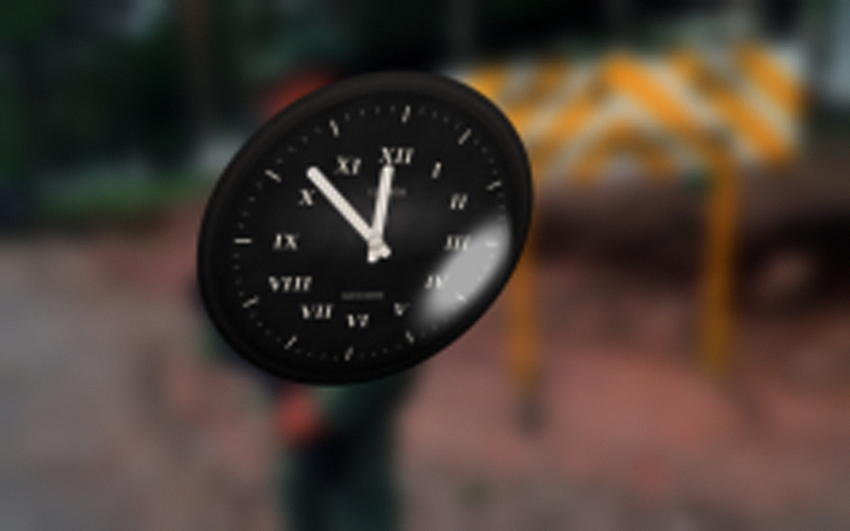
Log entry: 11 h 52 min
